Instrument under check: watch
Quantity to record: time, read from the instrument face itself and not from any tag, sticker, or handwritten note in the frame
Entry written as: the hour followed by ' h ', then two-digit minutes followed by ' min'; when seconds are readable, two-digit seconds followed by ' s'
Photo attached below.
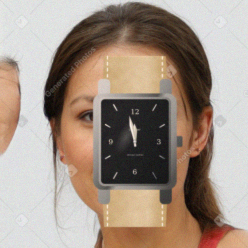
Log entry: 11 h 58 min
